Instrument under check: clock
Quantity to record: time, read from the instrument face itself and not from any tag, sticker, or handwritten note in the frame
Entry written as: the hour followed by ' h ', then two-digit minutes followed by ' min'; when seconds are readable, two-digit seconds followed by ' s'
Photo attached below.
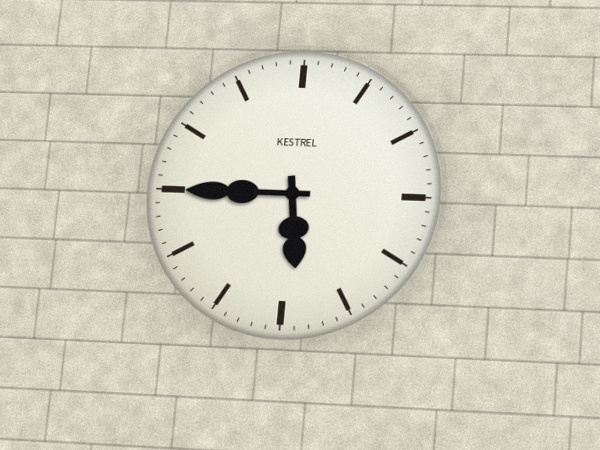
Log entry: 5 h 45 min
